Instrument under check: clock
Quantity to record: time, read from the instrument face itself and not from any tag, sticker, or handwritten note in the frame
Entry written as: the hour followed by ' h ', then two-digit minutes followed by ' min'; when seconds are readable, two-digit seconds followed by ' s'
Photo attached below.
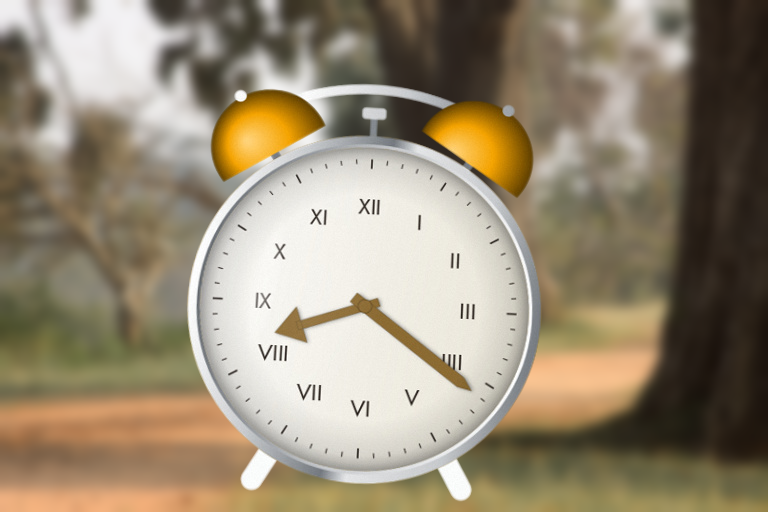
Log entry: 8 h 21 min
